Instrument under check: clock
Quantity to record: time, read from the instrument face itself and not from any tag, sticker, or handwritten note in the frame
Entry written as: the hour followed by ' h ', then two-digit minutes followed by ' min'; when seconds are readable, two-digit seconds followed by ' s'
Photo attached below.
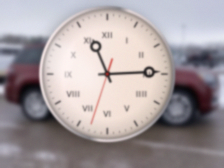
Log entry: 11 h 14 min 33 s
